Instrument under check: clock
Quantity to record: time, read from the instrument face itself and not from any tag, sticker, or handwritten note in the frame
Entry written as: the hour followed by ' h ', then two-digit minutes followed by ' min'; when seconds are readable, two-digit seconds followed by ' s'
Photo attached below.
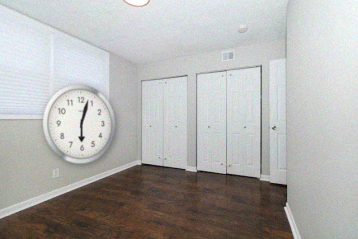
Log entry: 6 h 03 min
